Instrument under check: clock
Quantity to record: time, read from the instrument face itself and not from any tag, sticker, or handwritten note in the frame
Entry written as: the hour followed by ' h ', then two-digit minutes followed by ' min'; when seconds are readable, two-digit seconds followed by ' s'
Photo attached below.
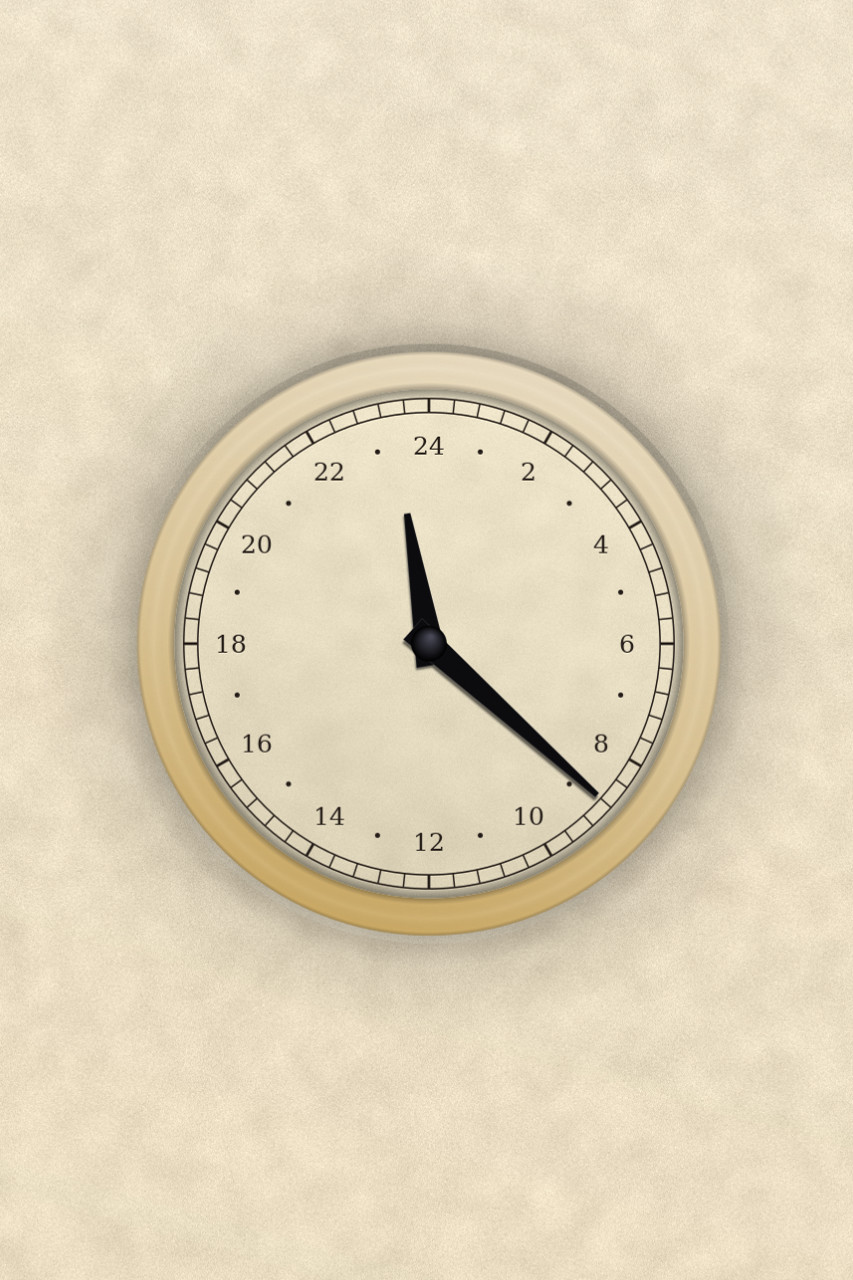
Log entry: 23 h 22 min
